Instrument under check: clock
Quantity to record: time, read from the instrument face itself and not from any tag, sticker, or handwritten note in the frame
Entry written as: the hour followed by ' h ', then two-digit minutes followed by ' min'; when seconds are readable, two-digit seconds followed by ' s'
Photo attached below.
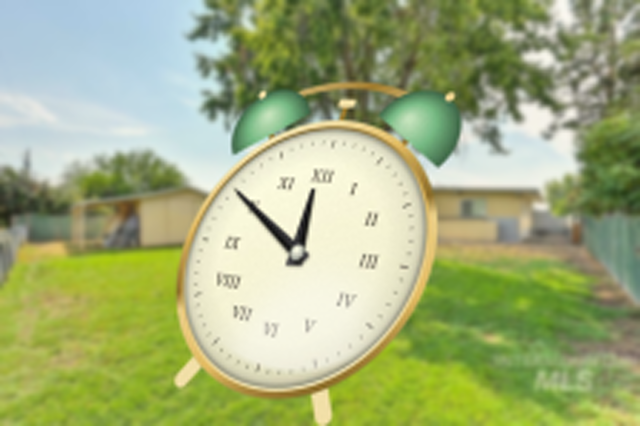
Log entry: 11 h 50 min
